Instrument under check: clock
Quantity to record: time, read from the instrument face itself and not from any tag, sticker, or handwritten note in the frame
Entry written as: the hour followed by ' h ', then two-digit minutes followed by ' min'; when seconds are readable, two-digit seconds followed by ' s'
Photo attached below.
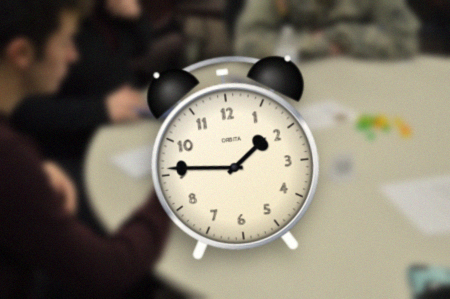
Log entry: 1 h 46 min
